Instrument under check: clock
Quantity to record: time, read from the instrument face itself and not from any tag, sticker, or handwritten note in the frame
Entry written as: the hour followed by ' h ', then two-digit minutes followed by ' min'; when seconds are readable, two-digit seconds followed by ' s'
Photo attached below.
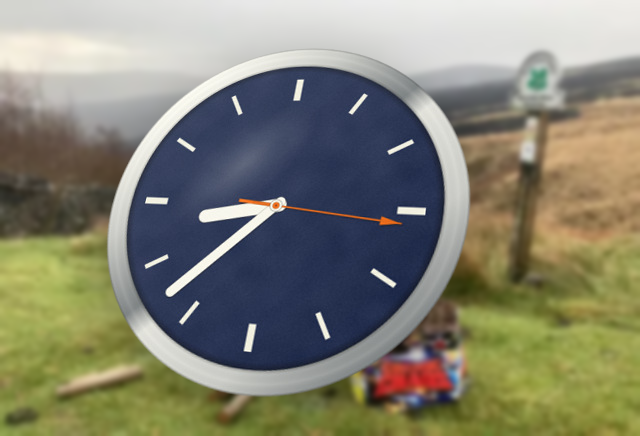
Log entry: 8 h 37 min 16 s
